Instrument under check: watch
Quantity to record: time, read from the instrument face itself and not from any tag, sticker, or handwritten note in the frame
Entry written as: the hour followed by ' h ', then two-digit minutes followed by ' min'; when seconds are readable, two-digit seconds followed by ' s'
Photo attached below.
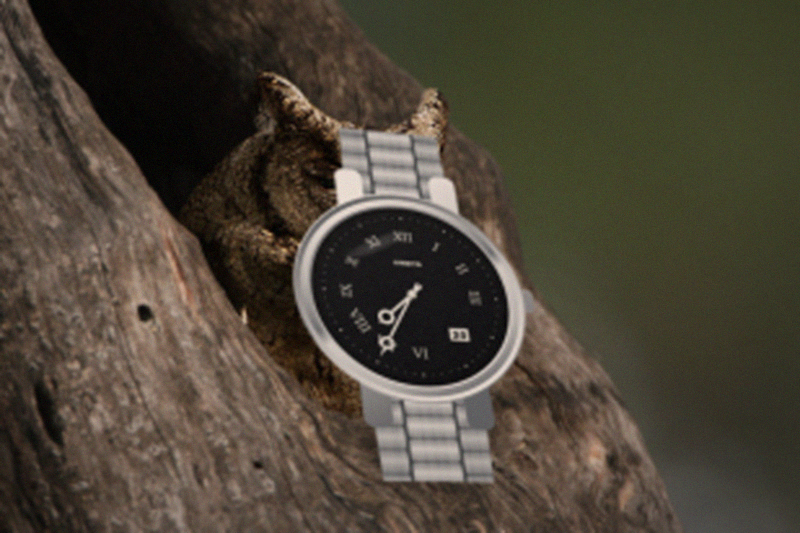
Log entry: 7 h 35 min
